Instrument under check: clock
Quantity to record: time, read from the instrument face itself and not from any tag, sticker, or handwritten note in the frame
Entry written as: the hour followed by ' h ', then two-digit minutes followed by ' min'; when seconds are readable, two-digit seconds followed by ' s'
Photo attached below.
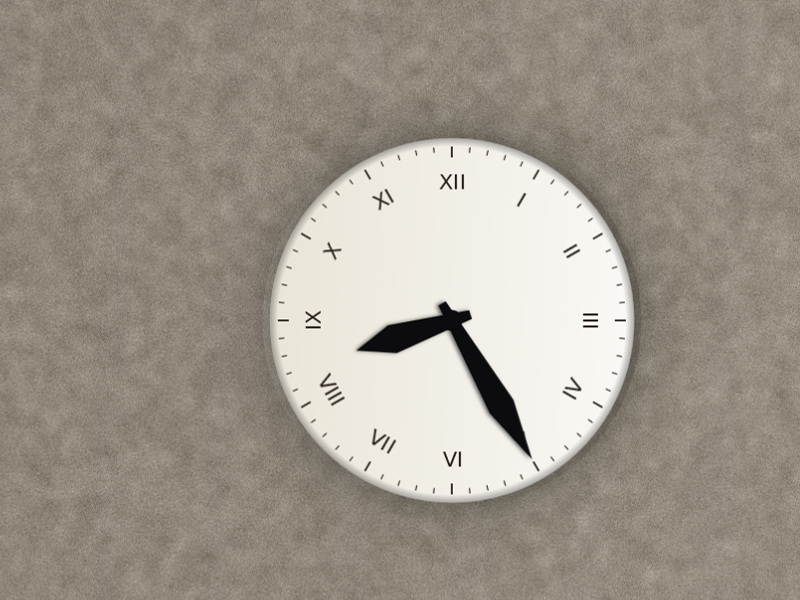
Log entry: 8 h 25 min
